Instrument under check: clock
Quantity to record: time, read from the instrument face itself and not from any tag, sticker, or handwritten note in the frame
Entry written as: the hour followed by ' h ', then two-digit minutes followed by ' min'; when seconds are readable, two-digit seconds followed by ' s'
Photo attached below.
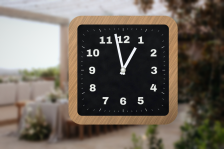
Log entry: 12 h 58 min
